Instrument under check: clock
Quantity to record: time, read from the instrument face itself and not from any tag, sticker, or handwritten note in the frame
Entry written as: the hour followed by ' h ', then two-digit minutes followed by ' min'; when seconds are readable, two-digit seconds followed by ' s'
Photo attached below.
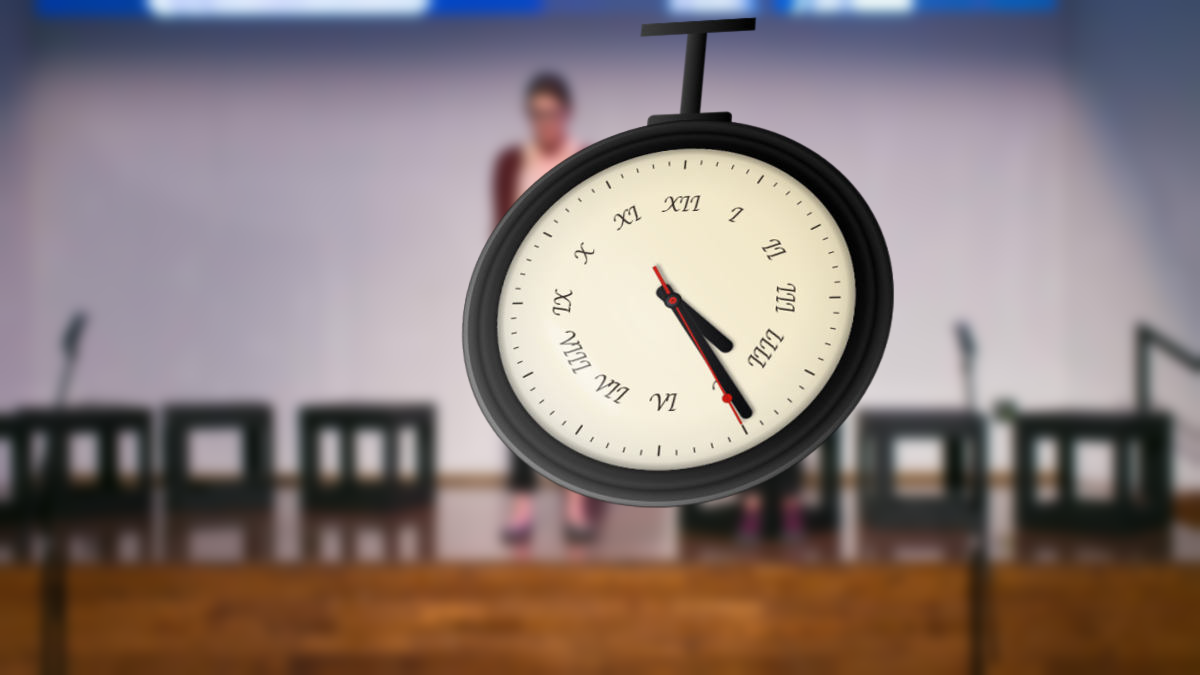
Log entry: 4 h 24 min 25 s
